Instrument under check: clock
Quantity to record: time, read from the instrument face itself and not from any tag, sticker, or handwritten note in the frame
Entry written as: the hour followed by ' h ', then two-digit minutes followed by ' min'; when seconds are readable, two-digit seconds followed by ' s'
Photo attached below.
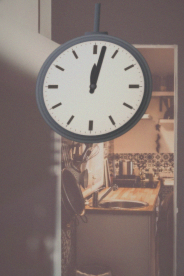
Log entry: 12 h 02 min
